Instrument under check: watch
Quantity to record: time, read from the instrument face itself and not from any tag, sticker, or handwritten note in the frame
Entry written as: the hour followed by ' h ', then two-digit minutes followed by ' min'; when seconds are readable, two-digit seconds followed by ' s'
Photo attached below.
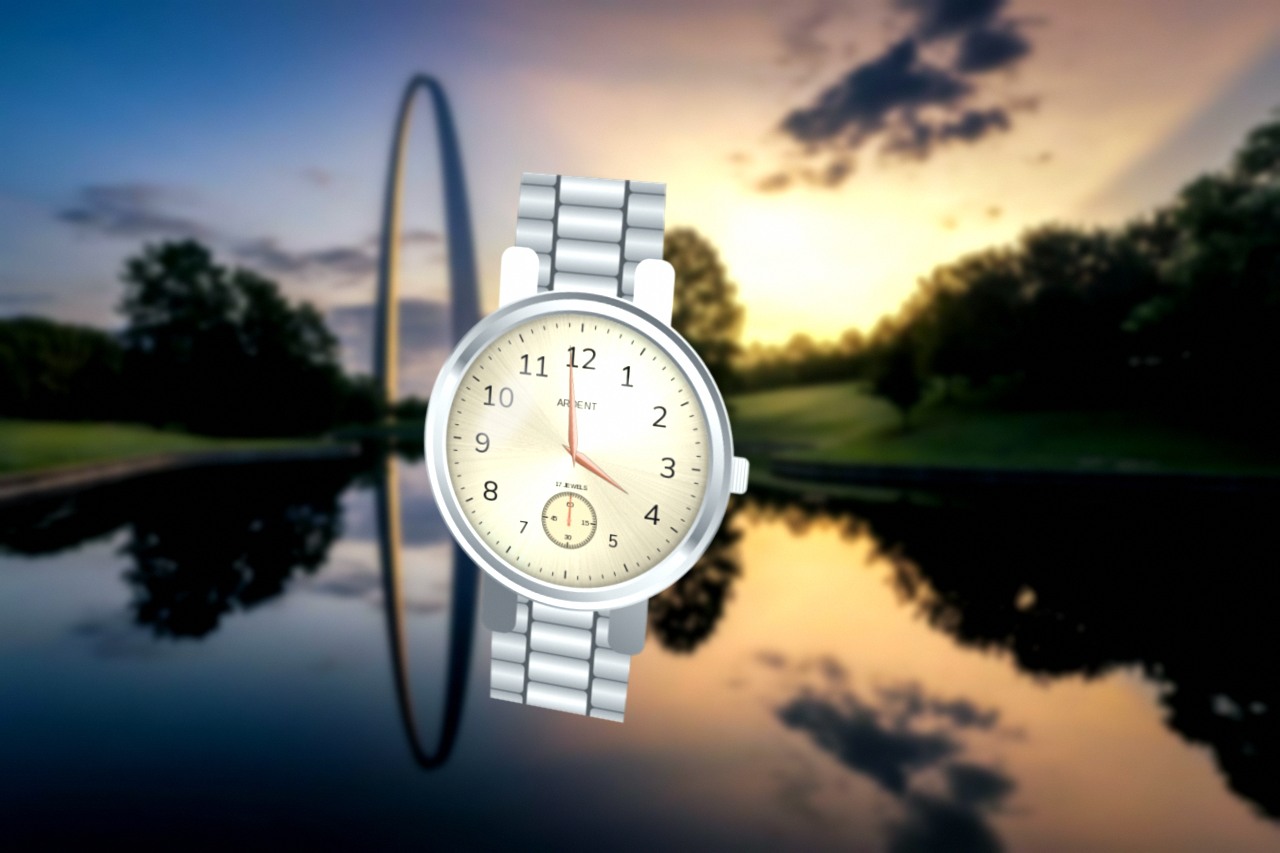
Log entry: 3 h 59 min
